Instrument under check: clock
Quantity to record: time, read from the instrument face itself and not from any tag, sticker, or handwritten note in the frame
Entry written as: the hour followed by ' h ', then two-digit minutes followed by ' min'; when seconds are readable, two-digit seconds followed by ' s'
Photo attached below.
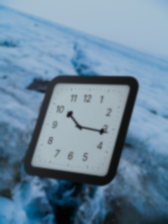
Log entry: 10 h 16 min
